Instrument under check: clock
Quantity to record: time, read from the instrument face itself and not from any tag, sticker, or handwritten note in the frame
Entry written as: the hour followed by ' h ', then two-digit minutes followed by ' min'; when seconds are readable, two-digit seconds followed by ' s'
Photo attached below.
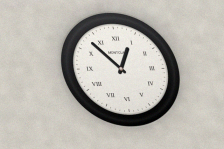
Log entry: 12 h 53 min
